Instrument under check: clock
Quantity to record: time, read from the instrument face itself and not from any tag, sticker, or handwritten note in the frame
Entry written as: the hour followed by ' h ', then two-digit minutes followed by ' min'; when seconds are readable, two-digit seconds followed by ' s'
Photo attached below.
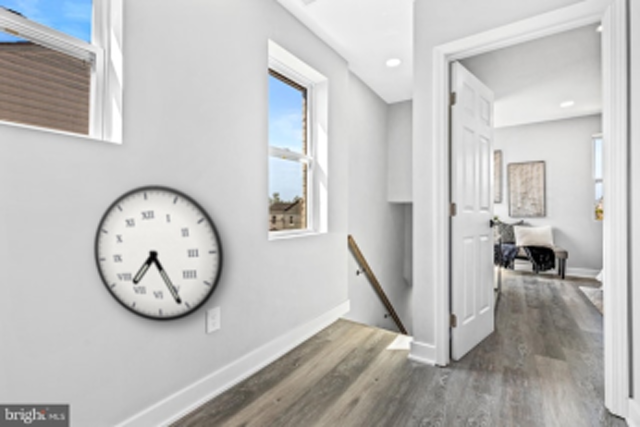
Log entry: 7 h 26 min
